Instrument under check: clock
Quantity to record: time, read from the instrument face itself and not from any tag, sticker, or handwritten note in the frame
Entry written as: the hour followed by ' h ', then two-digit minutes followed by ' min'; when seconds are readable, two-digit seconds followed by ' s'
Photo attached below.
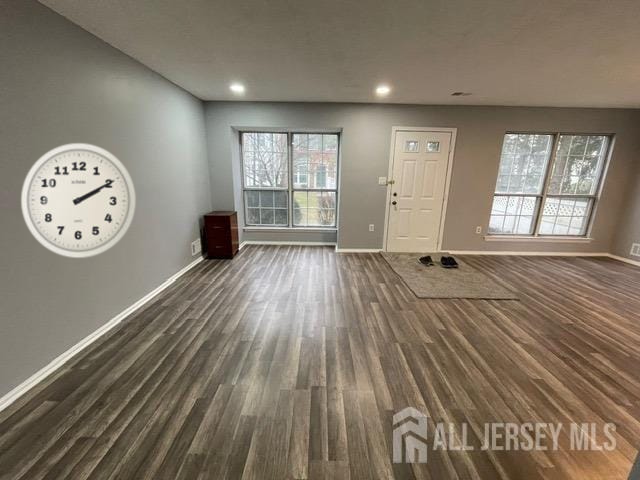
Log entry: 2 h 10 min
